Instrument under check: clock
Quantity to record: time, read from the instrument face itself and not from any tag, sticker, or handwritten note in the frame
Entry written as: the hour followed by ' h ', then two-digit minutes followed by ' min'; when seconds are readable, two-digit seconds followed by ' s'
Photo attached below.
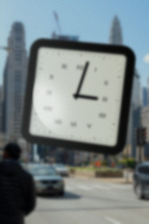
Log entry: 3 h 02 min
